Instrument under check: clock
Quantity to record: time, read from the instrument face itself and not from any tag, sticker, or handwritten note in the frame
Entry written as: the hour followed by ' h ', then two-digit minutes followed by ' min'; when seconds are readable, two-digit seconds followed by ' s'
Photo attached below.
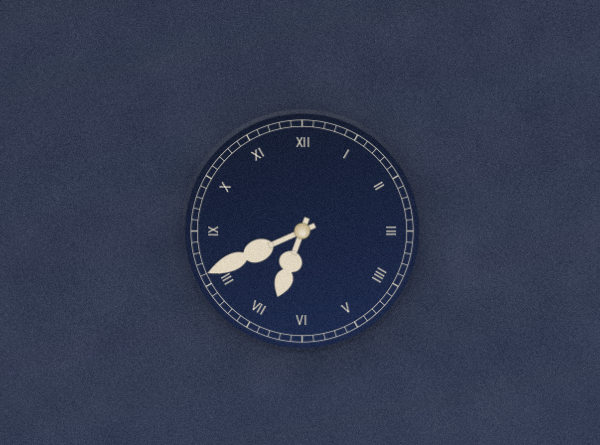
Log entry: 6 h 41 min
